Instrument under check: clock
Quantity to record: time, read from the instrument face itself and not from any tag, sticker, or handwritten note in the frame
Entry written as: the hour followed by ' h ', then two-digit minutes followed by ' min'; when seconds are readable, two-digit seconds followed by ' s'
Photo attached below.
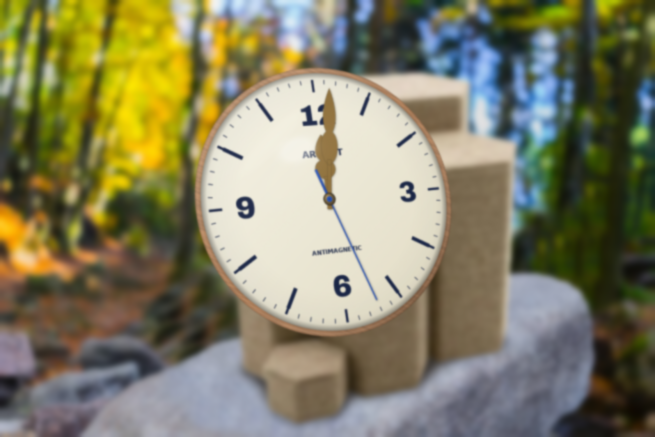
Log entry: 12 h 01 min 27 s
